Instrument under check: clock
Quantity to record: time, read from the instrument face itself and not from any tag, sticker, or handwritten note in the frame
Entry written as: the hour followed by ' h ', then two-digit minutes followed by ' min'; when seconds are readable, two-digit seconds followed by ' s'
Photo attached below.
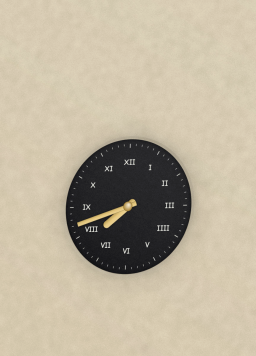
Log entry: 7 h 42 min
